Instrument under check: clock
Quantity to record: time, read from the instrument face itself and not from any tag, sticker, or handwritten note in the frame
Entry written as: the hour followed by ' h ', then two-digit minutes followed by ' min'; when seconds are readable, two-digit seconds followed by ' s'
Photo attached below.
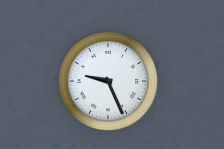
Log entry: 9 h 26 min
